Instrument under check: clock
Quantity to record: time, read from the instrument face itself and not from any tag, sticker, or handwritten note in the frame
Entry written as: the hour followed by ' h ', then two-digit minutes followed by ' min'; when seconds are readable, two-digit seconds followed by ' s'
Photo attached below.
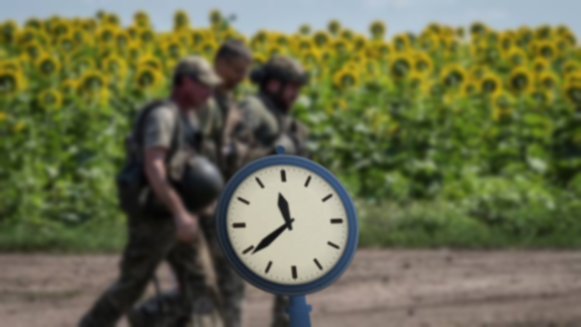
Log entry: 11 h 39 min
